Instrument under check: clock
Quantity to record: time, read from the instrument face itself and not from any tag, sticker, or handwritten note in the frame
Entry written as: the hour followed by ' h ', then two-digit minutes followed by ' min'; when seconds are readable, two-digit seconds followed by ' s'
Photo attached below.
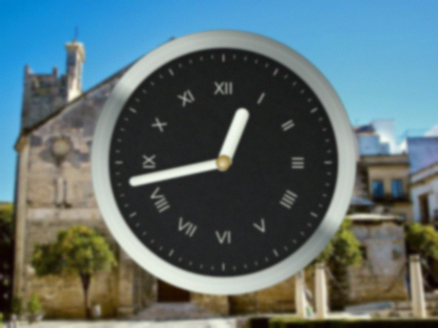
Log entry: 12 h 43 min
